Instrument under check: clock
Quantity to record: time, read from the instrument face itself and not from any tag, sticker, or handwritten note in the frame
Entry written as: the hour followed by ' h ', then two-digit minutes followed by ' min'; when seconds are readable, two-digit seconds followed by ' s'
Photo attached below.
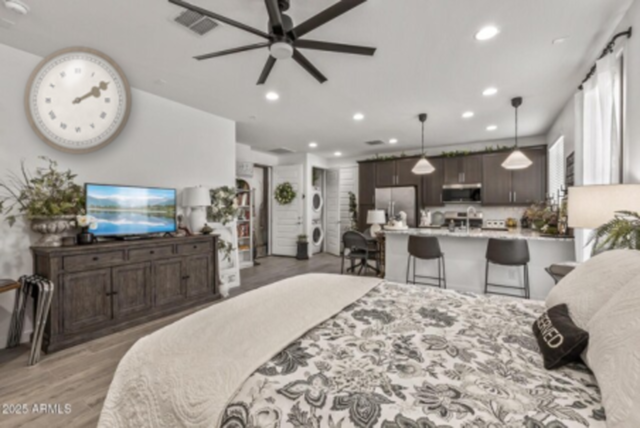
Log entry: 2 h 10 min
